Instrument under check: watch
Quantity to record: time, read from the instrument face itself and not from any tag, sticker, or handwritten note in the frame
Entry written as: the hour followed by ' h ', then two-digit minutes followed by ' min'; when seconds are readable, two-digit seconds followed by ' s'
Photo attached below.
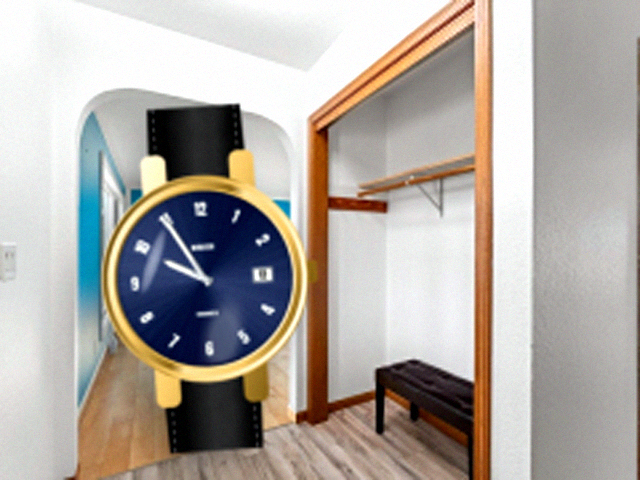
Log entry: 9 h 55 min
